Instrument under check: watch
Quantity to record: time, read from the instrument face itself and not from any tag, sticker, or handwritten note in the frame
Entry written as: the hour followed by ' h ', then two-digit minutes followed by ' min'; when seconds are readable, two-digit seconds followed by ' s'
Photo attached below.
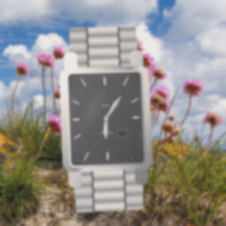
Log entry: 6 h 06 min
